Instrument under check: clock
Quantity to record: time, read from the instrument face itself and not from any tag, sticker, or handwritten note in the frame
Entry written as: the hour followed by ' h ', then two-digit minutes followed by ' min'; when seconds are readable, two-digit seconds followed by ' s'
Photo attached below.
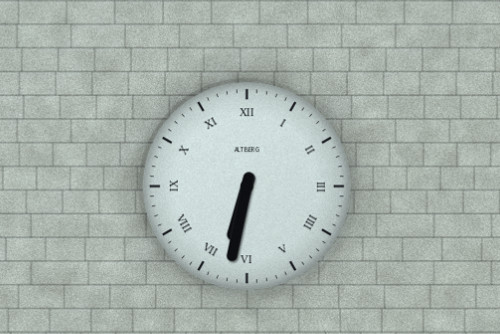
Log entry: 6 h 32 min
